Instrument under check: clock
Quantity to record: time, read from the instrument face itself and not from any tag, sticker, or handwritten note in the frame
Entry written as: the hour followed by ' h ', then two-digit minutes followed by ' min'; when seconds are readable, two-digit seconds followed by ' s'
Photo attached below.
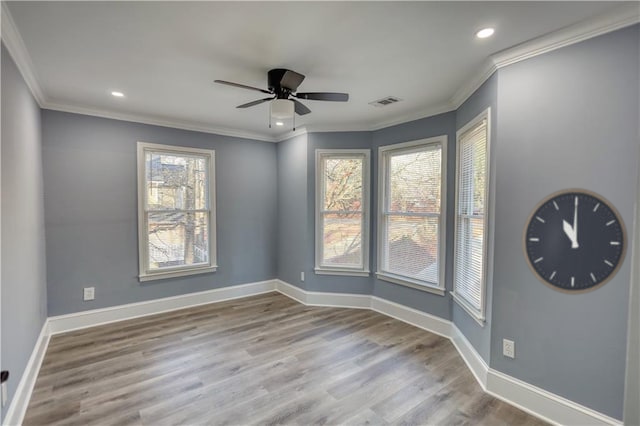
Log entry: 11 h 00 min
